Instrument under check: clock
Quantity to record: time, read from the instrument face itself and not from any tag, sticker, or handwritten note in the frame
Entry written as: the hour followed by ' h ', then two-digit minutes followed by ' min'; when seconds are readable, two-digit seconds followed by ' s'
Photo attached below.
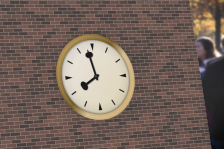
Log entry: 7 h 58 min
